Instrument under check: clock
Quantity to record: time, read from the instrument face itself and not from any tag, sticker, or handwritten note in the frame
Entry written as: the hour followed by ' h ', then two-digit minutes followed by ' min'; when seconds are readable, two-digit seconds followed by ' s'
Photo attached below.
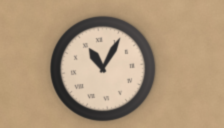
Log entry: 11 h 06 min
